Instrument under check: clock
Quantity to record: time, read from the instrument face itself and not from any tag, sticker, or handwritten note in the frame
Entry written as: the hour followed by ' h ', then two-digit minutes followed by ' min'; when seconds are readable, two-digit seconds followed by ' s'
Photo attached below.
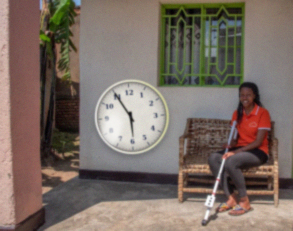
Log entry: 5 h 55 min
